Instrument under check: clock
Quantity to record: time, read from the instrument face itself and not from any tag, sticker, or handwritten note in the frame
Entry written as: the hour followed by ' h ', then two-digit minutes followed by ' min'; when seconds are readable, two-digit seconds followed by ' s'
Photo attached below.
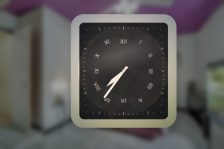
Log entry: 7 h 36 min
